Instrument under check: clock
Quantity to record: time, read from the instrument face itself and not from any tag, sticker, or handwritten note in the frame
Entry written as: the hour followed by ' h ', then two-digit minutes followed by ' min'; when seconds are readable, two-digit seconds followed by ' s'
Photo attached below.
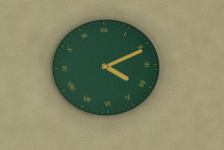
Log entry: 4 h 11 min
